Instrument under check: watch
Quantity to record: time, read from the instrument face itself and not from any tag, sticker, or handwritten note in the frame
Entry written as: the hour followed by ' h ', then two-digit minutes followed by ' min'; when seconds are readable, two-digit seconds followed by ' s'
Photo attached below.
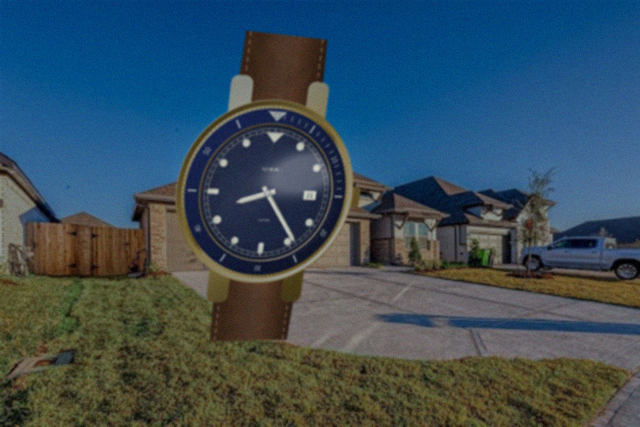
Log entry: 8 h 24 min
